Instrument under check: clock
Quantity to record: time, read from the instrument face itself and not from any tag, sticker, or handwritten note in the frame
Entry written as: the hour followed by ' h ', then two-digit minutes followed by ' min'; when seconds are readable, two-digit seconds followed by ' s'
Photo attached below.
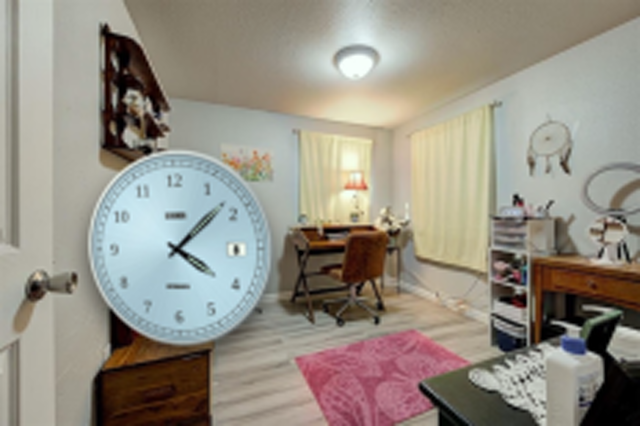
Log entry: 4 h 08 min
